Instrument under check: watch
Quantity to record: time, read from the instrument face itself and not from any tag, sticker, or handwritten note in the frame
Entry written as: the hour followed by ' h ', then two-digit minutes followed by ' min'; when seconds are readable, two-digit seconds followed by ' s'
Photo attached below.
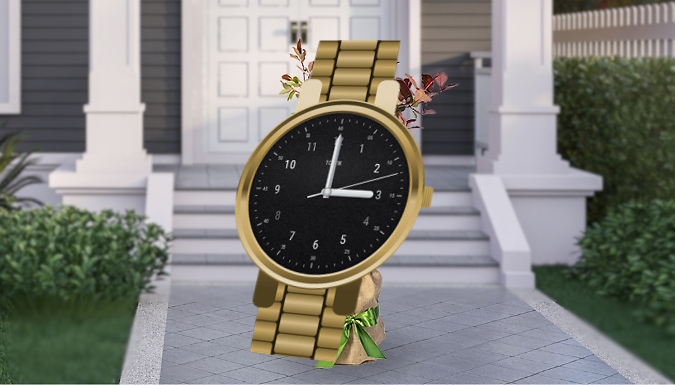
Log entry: 3 h 00 min 12 s
